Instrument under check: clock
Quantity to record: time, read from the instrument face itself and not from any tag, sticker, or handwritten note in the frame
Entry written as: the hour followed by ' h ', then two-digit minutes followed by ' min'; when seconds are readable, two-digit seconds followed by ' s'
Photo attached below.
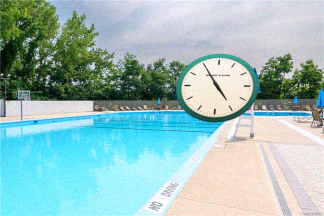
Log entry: 4 h 55 min
